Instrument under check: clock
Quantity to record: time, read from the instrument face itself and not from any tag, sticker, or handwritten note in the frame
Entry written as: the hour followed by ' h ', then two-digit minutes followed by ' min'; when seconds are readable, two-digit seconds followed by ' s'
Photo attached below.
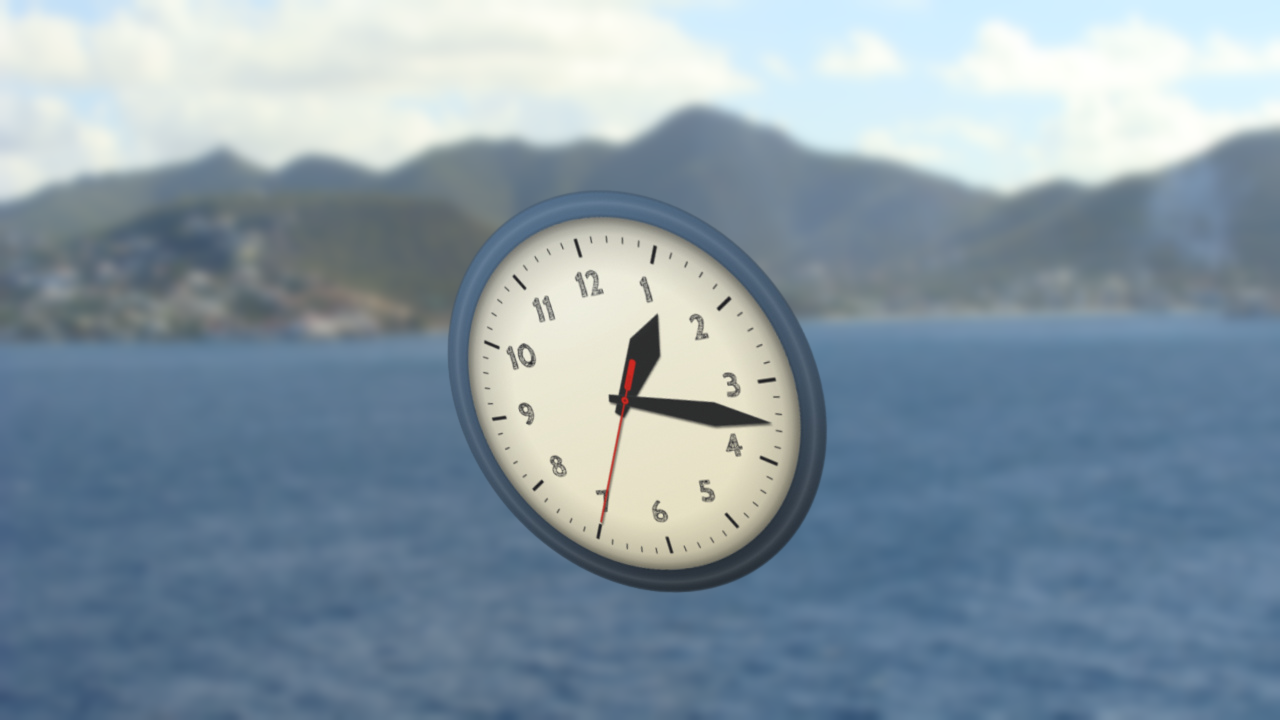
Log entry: 1 h 17 min 35 s
